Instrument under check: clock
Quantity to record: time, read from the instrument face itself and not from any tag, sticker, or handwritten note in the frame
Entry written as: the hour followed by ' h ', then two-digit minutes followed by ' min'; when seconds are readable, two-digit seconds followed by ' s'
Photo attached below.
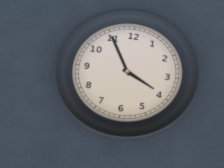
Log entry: 3 h 55 min
